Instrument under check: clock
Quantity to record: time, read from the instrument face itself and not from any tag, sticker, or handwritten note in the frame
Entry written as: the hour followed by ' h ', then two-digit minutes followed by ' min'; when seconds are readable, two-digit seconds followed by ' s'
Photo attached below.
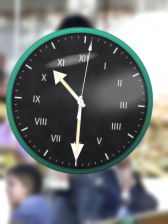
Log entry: 10 h 30 min 01 s
